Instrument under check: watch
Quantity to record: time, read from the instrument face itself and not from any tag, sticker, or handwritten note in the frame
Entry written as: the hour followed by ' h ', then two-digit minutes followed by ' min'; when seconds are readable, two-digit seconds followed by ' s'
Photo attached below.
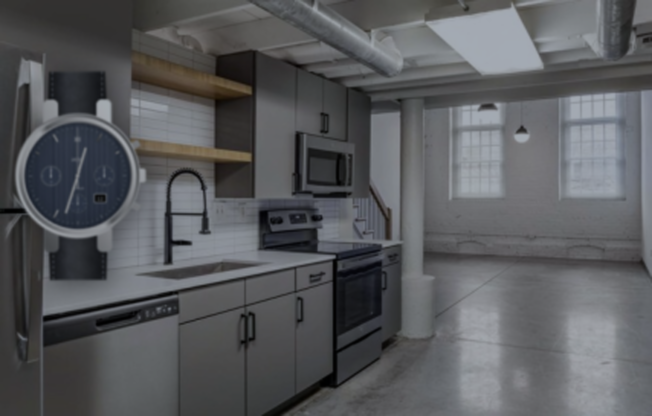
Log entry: 12 h 33 min
